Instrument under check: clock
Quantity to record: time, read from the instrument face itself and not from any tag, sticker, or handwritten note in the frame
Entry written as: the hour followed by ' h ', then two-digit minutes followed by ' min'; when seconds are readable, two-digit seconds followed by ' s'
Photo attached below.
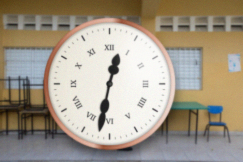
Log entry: 12 h 32 min
